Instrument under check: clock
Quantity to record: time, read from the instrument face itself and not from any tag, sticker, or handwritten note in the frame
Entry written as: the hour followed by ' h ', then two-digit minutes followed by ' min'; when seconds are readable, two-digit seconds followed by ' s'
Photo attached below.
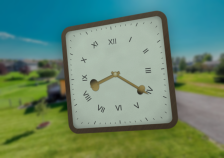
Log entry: 8 h 21 min
